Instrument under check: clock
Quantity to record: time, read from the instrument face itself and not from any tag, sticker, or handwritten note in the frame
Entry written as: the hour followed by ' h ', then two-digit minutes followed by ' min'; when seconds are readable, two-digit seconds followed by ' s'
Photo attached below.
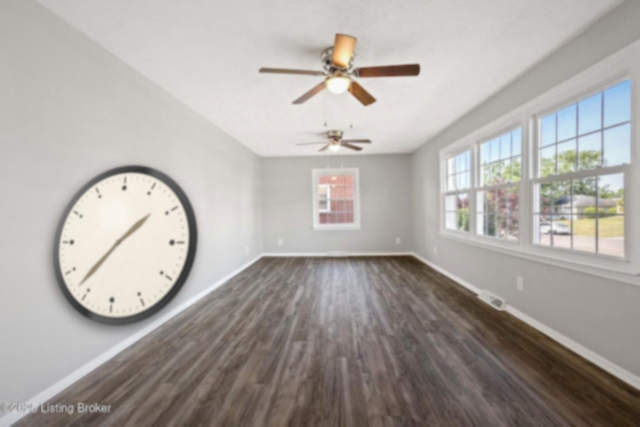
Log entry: 1 h 37 min
